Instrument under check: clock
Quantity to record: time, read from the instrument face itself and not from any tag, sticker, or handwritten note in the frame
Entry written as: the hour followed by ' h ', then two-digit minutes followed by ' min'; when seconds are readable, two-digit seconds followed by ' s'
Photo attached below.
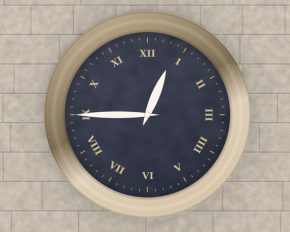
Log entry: 12 h 45 min
